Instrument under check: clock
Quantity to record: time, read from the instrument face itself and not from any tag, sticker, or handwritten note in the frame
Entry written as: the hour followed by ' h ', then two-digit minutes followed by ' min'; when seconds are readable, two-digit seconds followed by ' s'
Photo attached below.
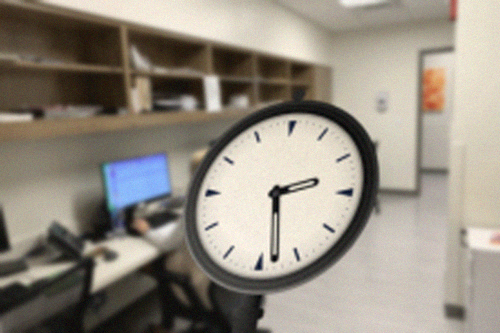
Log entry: 2 h 28 min
